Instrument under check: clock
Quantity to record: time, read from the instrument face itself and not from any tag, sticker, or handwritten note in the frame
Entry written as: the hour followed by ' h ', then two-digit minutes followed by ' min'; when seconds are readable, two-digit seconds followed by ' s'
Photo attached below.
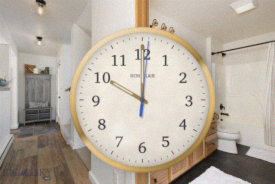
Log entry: 10 h 00 min 01 s
